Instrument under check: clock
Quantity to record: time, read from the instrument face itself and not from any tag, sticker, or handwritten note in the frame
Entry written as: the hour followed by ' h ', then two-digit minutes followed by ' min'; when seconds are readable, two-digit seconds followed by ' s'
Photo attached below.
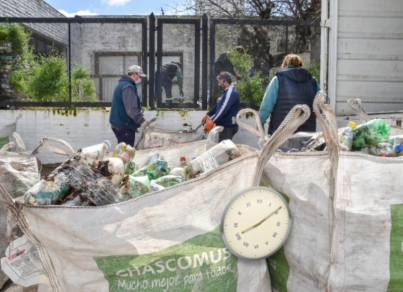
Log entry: 8 h 09 min
